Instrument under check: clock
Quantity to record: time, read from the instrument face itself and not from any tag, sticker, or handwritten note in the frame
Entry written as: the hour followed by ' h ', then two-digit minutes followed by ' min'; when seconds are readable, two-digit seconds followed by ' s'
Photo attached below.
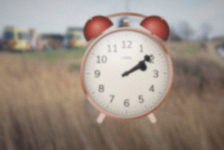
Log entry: 2 h 09 min
